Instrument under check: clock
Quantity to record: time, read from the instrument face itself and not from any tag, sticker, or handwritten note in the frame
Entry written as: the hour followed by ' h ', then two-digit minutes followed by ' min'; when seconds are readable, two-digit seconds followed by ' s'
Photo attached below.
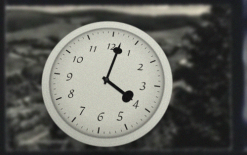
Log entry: 4 h 02 min
